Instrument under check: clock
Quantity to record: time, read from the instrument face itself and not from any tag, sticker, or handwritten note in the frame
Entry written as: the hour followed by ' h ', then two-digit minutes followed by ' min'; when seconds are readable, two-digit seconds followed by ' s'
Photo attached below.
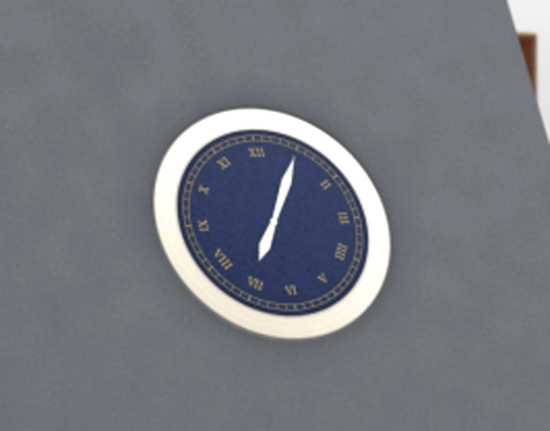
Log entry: 7 h 05 min
